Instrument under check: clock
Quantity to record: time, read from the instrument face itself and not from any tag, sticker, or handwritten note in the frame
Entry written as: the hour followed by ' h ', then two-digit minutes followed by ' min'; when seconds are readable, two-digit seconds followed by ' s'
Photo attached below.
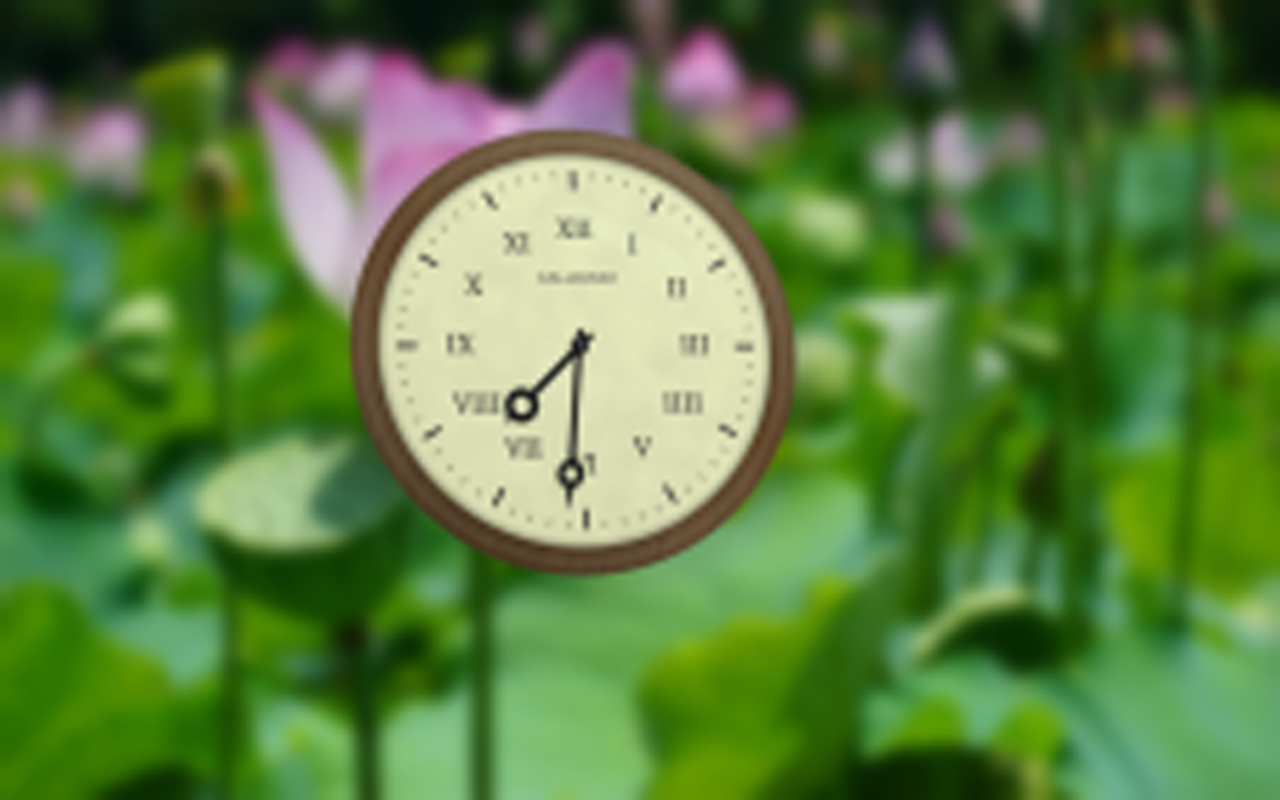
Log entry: 7 h 31 min
